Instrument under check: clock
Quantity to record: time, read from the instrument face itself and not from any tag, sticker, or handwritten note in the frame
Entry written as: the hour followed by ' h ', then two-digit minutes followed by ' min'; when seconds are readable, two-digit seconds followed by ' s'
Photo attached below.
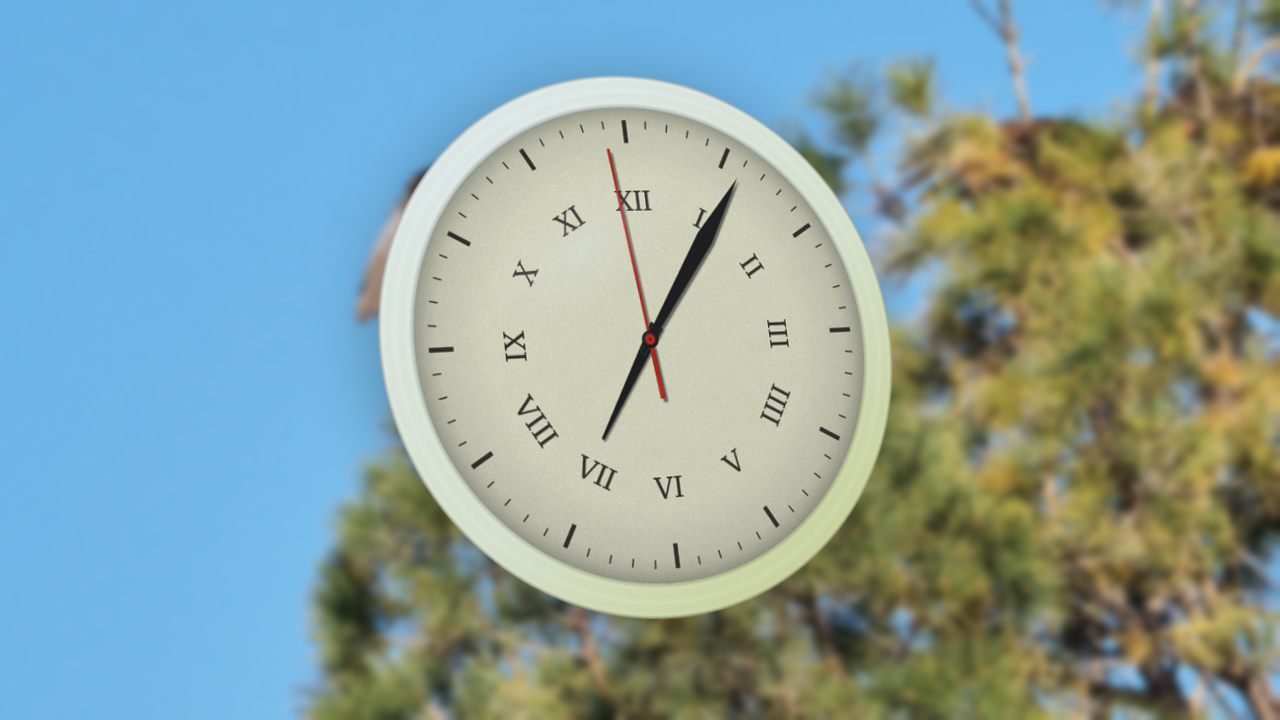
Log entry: 7 h 05 min 59 s
